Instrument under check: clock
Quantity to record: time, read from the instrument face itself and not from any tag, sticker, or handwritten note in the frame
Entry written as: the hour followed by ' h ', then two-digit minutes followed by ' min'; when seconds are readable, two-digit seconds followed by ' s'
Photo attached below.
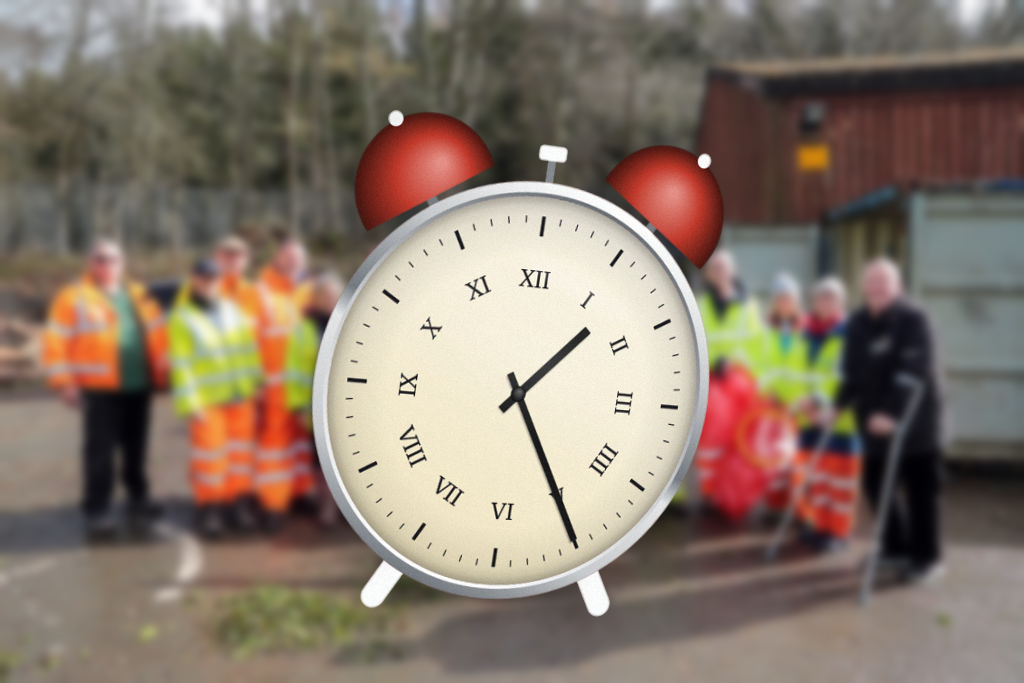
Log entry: 1 h 25 min
